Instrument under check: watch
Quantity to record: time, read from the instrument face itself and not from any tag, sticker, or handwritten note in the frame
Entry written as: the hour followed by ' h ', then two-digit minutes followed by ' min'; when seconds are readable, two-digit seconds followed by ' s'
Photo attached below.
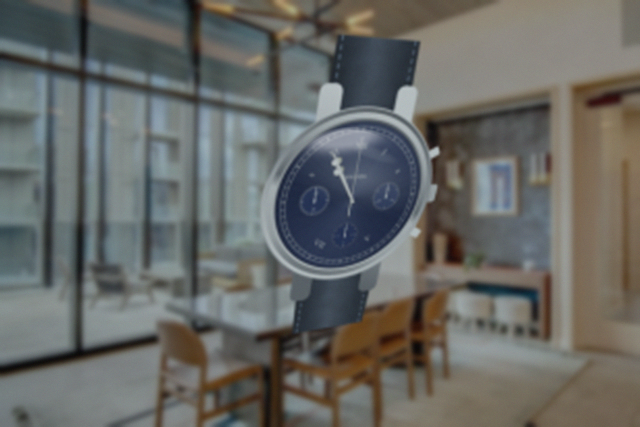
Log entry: 10 h 55 min
